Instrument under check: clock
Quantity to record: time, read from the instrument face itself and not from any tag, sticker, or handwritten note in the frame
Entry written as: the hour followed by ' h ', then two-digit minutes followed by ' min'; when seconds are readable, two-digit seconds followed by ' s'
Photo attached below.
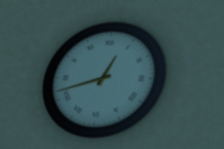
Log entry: 12 h 42 min
